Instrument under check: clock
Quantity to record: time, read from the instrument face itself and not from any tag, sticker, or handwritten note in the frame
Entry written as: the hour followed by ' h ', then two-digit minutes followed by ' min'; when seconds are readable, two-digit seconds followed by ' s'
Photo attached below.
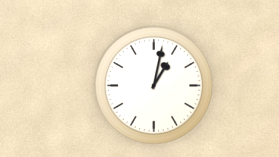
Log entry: 1 h 02 min
